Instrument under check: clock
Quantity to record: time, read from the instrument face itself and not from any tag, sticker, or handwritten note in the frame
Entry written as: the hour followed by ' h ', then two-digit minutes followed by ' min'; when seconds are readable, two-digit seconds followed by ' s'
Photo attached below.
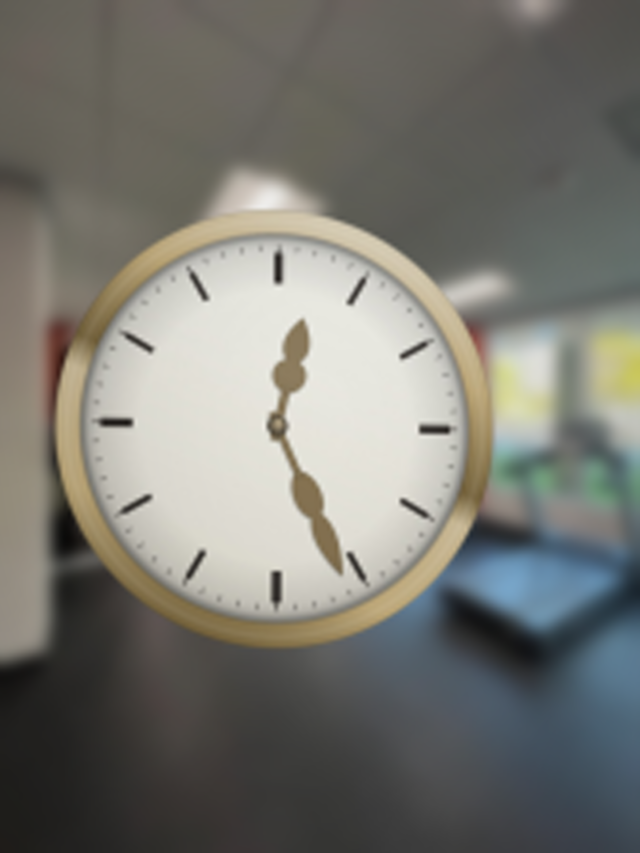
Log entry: 12 h 26 min
